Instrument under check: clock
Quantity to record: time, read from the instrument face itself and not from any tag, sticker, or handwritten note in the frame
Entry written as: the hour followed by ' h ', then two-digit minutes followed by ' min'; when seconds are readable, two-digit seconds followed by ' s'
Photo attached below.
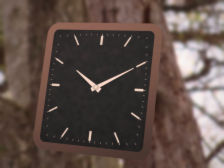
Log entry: 10 h 10 min
